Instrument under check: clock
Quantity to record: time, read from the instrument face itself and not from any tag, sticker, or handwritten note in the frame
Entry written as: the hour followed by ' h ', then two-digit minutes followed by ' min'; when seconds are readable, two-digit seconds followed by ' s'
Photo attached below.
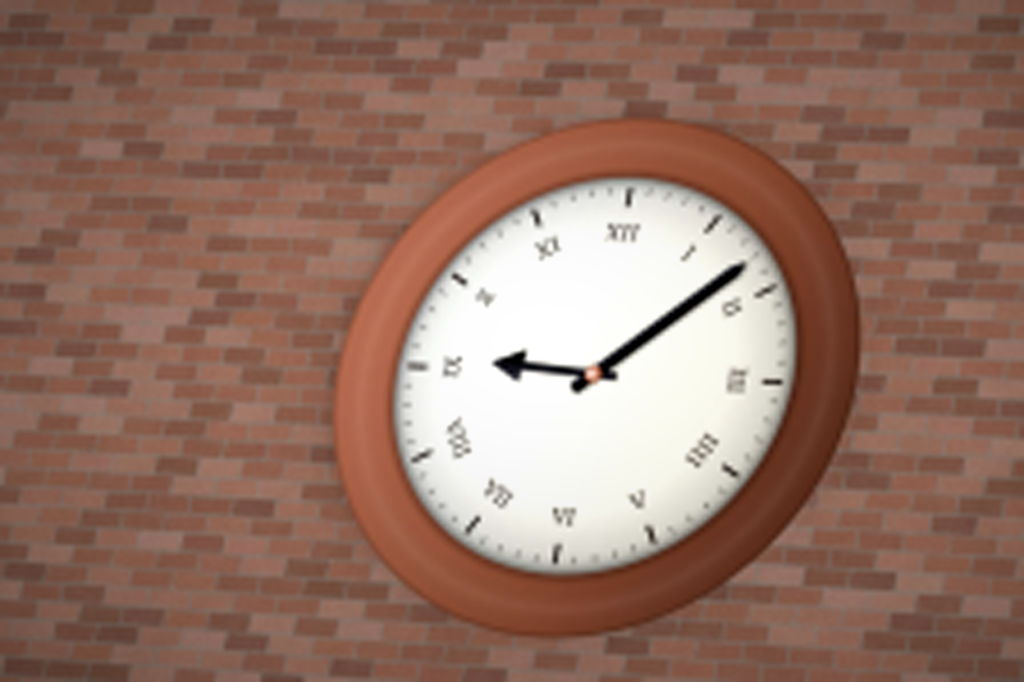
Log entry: 9 h 08 min
